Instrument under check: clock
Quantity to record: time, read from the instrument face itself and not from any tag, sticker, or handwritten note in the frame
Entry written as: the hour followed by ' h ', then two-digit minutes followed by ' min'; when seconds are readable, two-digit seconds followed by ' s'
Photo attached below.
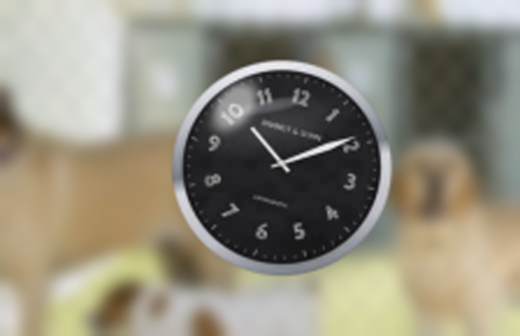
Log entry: 10 h 09 min
